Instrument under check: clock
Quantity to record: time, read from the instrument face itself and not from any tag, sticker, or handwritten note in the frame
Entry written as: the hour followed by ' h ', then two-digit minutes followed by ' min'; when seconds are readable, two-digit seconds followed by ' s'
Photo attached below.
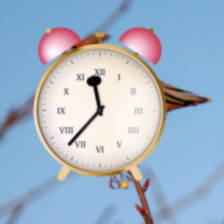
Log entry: 11 h 37 min
